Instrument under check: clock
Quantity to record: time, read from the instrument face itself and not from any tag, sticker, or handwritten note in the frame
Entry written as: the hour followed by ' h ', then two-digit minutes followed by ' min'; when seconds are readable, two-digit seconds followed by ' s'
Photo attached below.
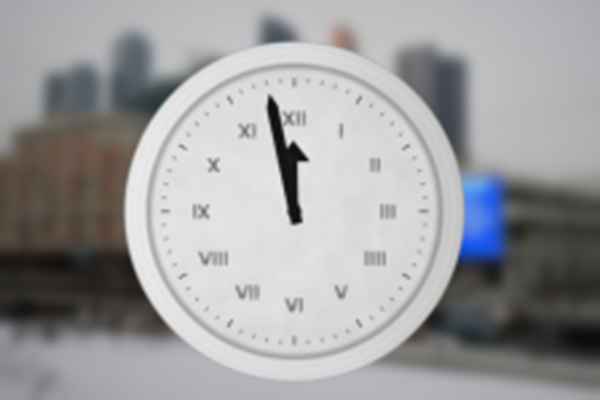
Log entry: 11 h 58 min
